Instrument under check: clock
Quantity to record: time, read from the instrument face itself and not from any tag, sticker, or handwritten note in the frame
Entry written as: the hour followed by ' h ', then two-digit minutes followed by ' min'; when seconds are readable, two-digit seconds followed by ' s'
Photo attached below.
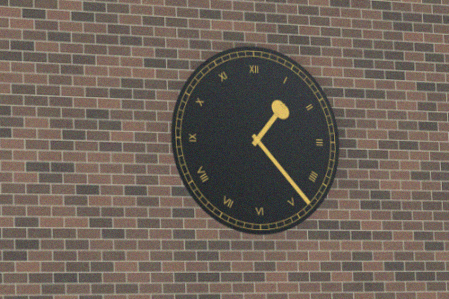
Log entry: 1 h 23 min
